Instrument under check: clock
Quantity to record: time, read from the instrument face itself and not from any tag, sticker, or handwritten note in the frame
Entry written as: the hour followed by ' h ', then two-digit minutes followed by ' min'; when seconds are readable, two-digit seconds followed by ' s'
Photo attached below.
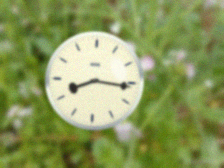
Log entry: 8 h 16 min
